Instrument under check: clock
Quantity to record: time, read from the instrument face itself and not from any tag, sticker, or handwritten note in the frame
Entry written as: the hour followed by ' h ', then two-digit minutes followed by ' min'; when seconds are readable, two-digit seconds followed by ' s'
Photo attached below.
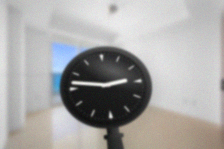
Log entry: 2 h 47 min
